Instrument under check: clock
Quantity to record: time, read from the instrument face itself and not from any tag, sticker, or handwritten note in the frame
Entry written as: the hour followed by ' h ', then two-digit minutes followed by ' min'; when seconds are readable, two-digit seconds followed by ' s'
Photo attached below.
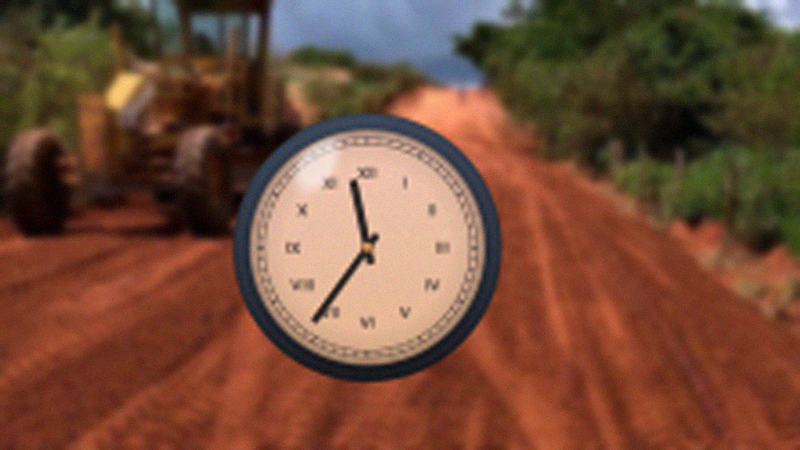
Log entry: 11 h 36 min
